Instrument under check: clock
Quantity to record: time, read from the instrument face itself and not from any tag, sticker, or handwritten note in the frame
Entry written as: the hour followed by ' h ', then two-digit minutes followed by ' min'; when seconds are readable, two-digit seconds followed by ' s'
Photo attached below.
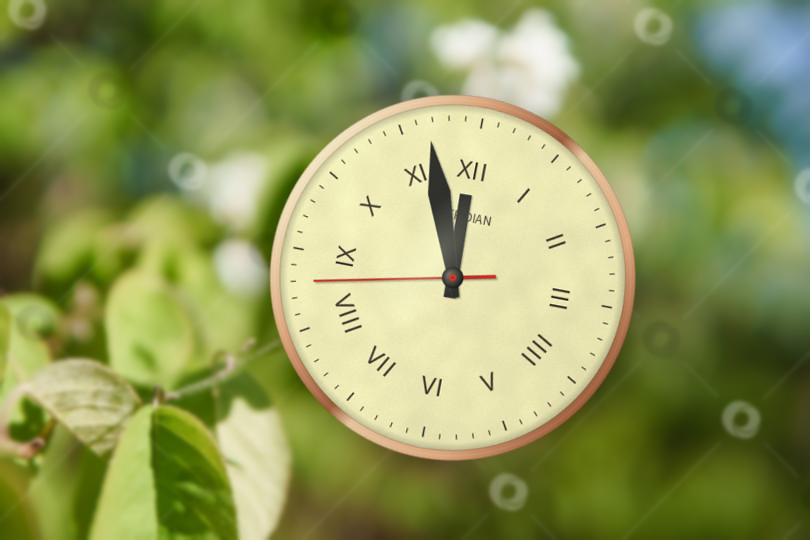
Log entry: 11 h 56 min 43 s
